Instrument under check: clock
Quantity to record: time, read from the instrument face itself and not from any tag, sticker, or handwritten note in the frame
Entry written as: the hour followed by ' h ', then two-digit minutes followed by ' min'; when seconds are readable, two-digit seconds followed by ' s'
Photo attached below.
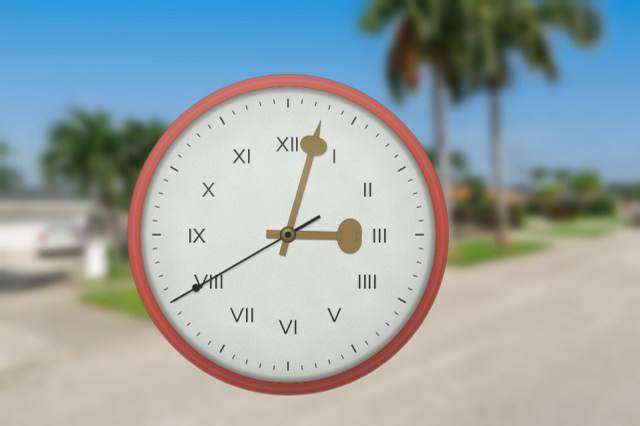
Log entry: 3 h 02 min 40 s
